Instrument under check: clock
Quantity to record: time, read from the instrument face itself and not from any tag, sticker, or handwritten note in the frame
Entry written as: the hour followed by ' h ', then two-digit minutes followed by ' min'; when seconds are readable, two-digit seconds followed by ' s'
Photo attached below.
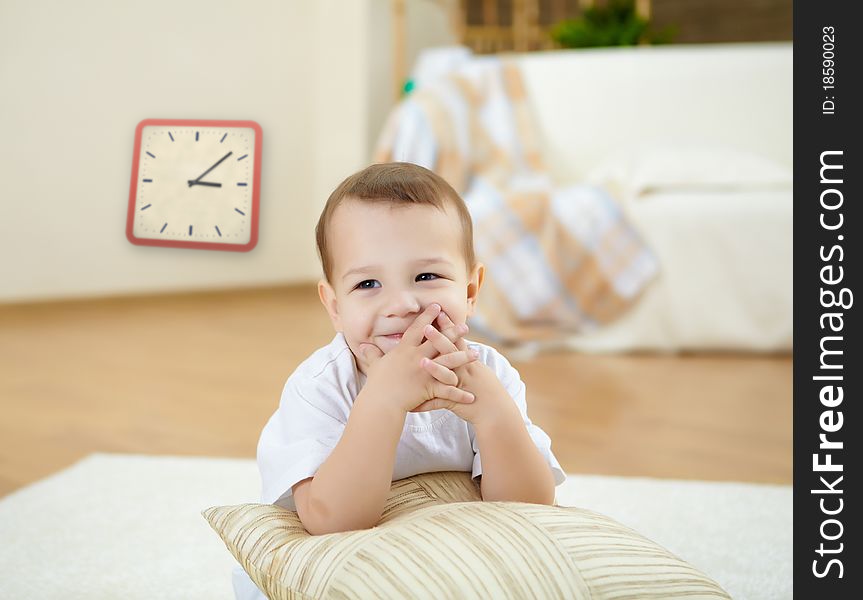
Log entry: 3 h 08 min
